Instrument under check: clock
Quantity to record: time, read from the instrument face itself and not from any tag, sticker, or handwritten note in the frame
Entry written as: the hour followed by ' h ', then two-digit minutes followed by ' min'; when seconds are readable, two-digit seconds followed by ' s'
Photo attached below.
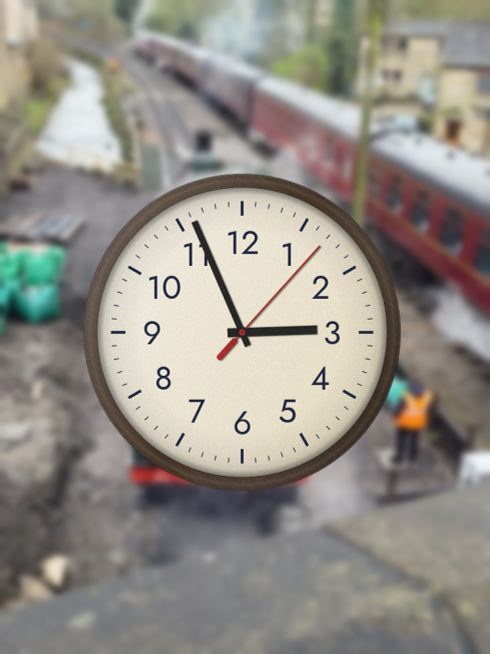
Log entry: 2 h 56 min 07 s
